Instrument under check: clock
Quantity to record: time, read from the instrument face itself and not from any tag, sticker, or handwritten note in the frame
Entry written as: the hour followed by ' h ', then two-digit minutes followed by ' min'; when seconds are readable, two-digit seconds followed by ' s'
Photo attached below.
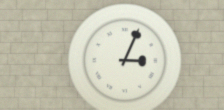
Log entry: 3 h 04 min
